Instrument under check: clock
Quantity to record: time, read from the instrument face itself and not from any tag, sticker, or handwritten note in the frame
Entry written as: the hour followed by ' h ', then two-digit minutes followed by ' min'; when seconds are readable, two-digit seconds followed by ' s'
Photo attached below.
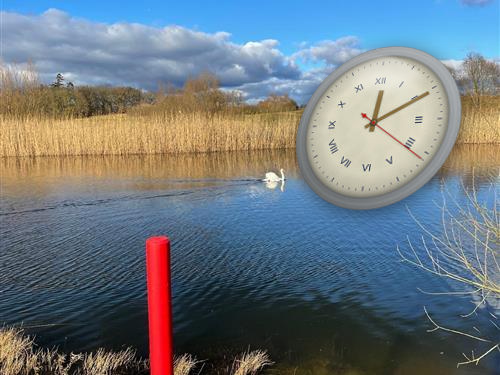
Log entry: 12 h 10 min 21 s
